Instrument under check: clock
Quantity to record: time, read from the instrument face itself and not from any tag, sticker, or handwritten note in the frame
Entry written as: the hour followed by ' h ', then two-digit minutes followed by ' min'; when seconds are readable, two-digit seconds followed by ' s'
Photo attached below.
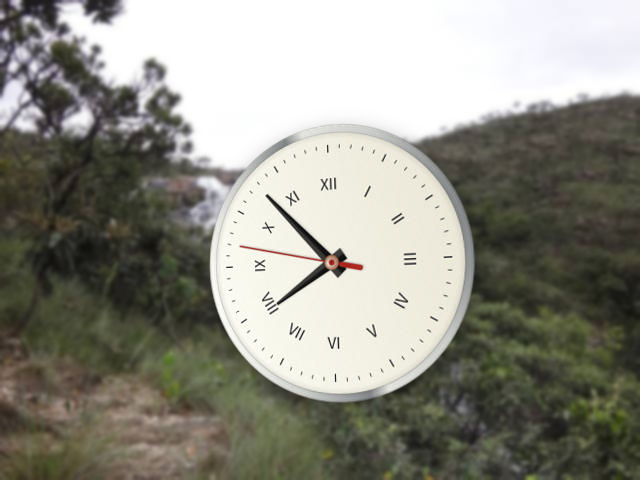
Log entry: 7 h 52 min 47 s
